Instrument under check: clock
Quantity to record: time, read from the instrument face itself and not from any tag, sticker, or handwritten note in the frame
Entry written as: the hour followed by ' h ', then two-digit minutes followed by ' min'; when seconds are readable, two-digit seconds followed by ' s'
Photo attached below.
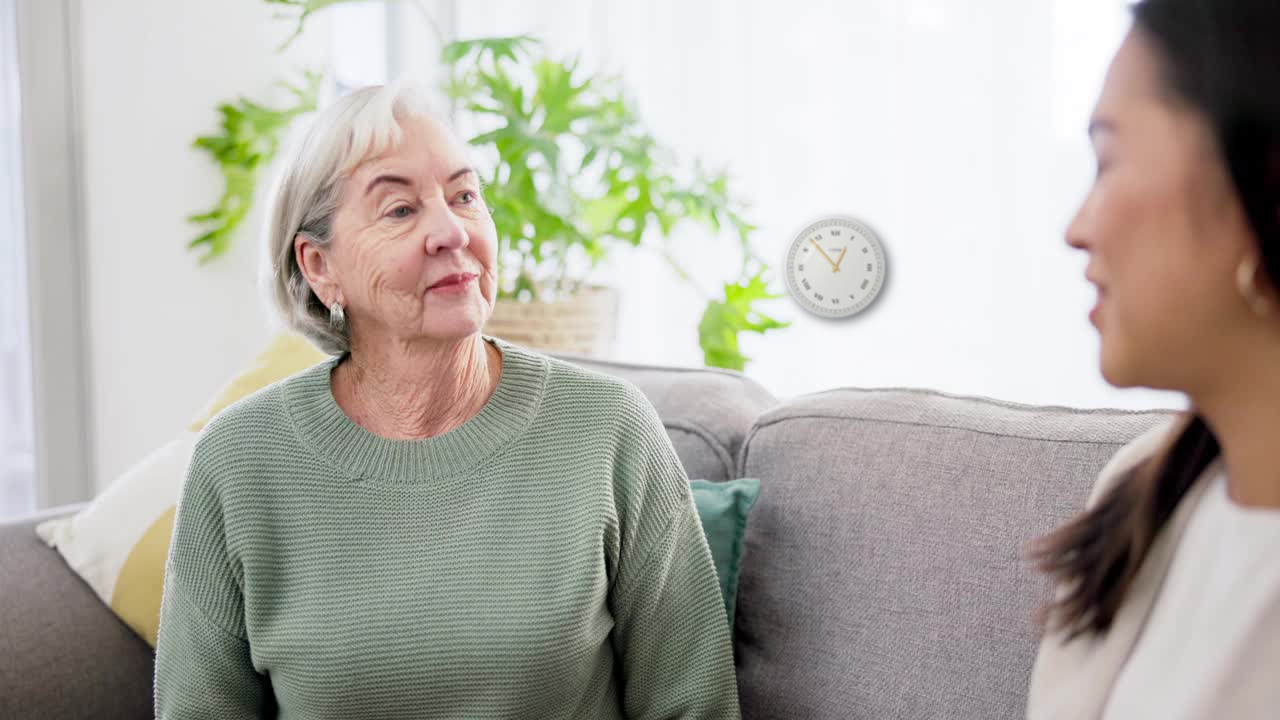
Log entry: 12 h 53 min
